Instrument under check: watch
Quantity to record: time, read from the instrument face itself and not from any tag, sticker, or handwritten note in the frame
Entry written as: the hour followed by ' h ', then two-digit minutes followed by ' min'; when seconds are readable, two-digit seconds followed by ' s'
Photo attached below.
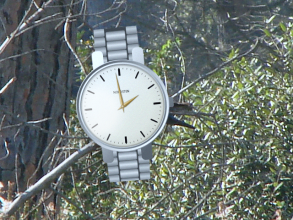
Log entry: 1 h 59 min
